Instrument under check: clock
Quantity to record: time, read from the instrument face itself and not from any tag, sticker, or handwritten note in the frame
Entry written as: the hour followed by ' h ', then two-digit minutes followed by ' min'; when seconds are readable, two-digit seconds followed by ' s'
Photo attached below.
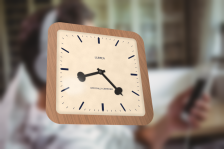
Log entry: 8 h 23 min
